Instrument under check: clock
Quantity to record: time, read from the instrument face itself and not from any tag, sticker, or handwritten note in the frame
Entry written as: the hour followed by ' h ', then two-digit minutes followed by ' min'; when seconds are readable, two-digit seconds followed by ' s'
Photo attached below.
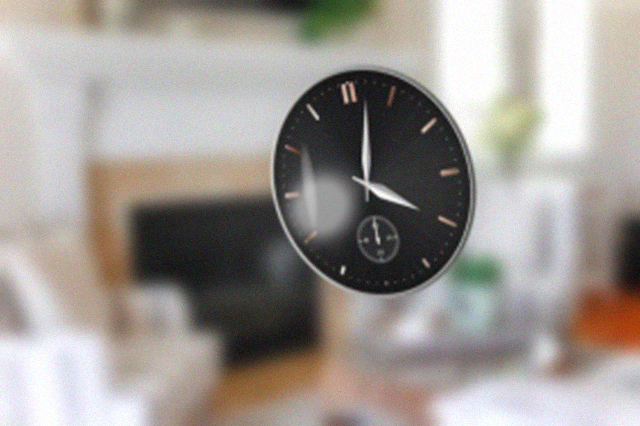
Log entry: 4 h 02 min
